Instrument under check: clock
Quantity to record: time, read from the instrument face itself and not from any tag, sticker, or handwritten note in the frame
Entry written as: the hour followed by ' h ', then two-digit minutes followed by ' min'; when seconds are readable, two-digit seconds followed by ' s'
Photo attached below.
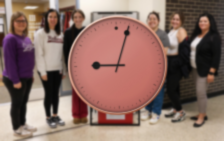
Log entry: 9 h 03 min
